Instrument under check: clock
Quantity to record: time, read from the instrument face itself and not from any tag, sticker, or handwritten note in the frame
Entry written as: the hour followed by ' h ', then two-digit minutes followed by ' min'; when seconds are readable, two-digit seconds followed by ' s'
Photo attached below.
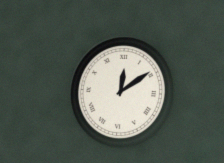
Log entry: 12 h 09 min
